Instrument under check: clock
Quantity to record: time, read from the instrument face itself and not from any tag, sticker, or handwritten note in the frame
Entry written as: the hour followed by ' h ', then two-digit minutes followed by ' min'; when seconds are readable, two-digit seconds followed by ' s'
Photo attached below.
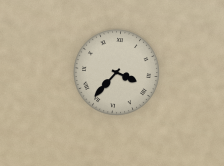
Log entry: 3 h 36 min
